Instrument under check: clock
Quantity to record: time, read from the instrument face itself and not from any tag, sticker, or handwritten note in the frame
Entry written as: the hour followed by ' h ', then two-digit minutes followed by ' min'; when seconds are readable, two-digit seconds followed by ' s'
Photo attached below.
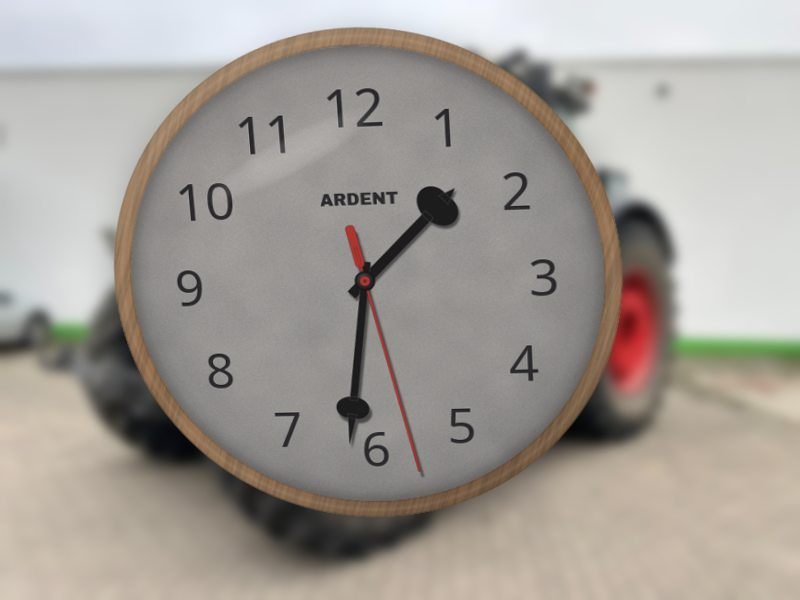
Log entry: 1 h 31 min 28 s
